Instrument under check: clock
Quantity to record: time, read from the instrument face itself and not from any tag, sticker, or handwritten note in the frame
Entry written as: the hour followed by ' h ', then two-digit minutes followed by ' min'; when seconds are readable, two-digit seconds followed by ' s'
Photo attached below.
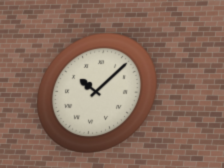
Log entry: 10 h 07 min
